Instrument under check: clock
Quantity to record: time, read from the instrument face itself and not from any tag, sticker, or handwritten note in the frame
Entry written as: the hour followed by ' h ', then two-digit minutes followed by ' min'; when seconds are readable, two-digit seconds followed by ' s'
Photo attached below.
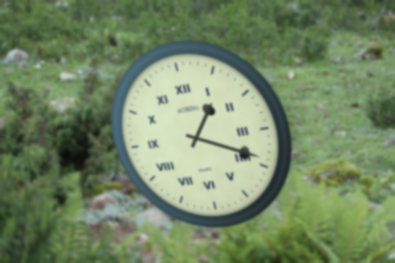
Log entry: 1 h 19 min
